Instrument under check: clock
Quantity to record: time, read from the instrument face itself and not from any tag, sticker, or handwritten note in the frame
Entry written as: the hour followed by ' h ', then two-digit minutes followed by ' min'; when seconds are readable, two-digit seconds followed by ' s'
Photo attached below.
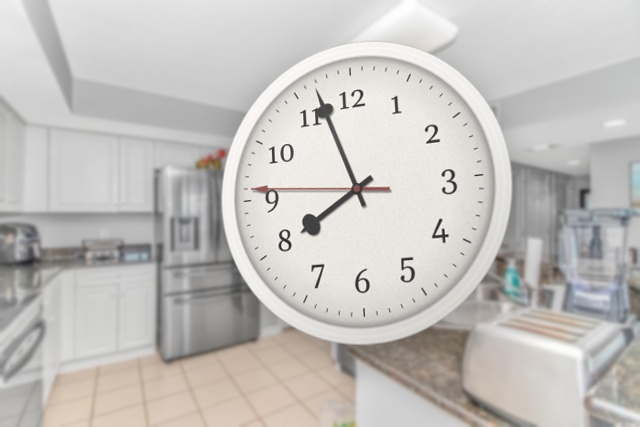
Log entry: 7 h 56 min 46 s
